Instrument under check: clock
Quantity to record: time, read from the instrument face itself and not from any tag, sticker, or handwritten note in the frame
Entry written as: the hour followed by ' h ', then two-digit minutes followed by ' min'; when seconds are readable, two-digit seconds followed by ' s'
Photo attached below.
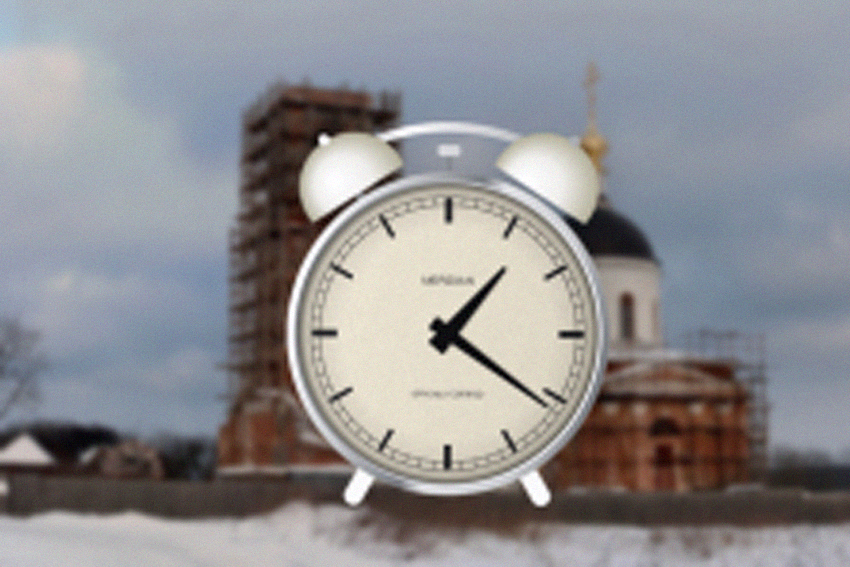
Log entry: 1 h 21 min
